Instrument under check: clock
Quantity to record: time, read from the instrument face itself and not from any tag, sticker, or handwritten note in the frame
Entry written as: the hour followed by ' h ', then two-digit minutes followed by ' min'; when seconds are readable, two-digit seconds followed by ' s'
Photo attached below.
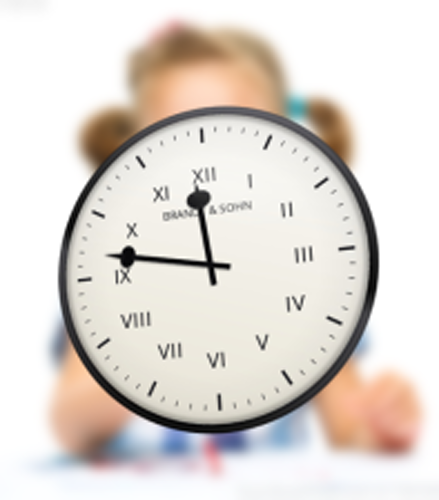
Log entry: 11 h 47 min
